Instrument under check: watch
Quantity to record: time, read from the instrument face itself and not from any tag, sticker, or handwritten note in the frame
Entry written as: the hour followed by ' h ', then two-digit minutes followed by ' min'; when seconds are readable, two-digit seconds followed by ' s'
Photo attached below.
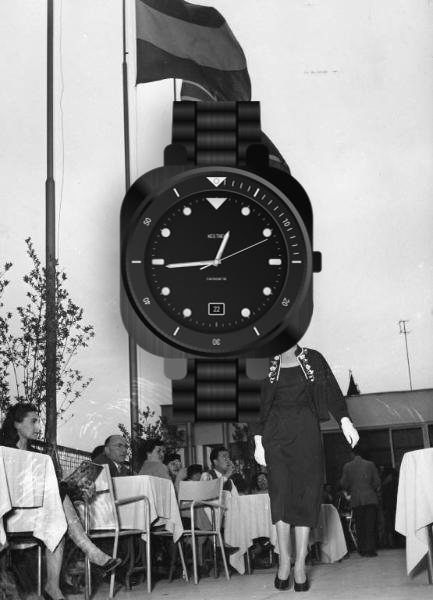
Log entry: 12 h 44 min 11 s
